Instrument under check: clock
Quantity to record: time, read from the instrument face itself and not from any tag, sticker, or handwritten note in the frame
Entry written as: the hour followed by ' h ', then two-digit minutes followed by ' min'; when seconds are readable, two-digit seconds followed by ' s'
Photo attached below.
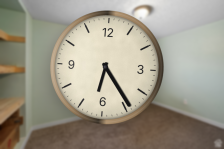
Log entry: 6 h 24 min
